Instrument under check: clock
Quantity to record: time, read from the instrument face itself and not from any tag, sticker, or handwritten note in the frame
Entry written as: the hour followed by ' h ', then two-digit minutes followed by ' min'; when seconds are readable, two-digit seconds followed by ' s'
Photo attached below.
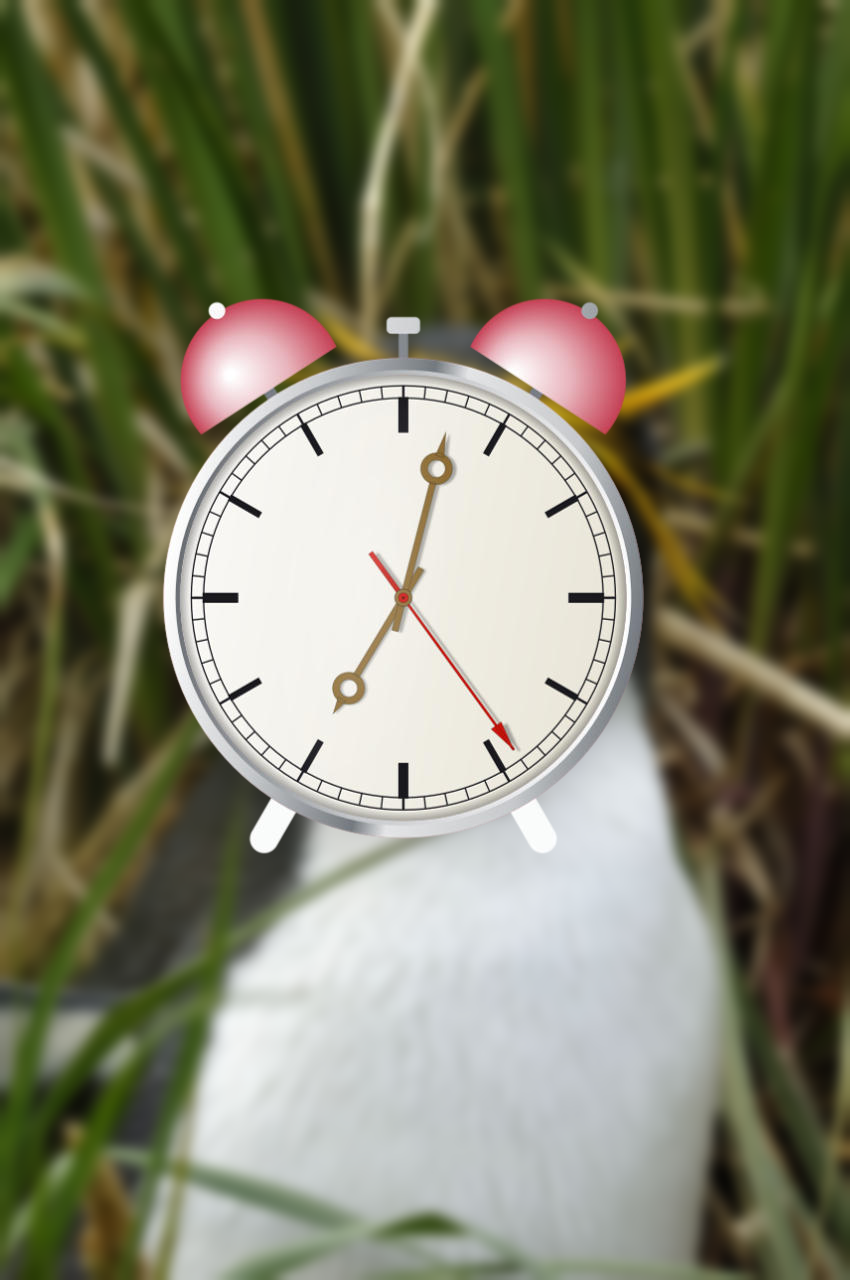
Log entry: 7 h 02 min 24 s
